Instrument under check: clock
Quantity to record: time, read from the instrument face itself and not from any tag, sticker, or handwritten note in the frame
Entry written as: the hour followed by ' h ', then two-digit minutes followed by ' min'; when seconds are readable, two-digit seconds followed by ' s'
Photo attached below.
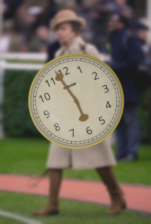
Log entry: 5 h 58 min
